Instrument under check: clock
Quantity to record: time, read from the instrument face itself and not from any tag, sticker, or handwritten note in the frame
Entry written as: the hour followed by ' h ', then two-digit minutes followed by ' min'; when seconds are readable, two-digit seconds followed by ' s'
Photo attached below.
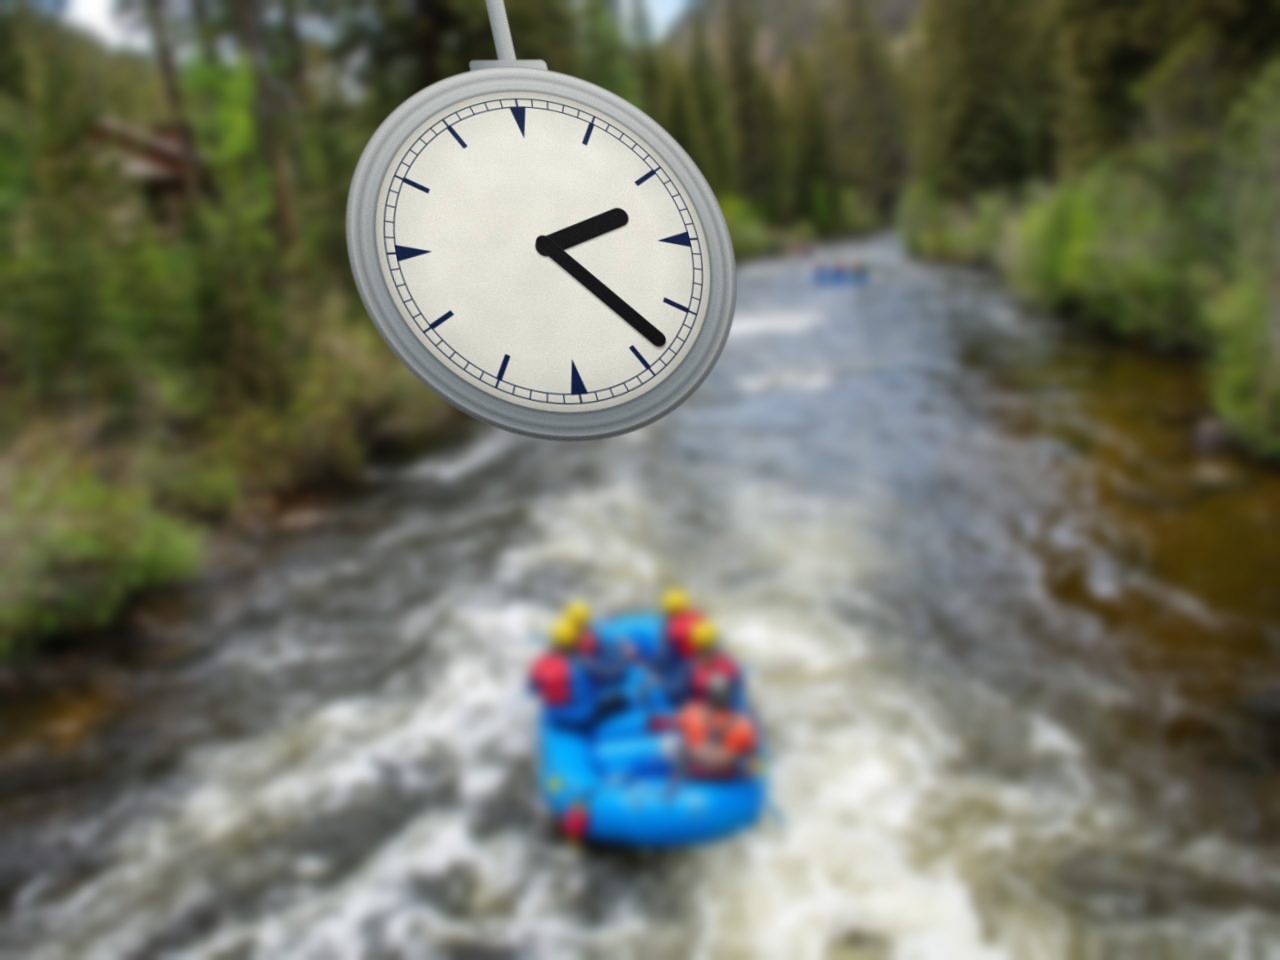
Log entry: 2 h 23 min
